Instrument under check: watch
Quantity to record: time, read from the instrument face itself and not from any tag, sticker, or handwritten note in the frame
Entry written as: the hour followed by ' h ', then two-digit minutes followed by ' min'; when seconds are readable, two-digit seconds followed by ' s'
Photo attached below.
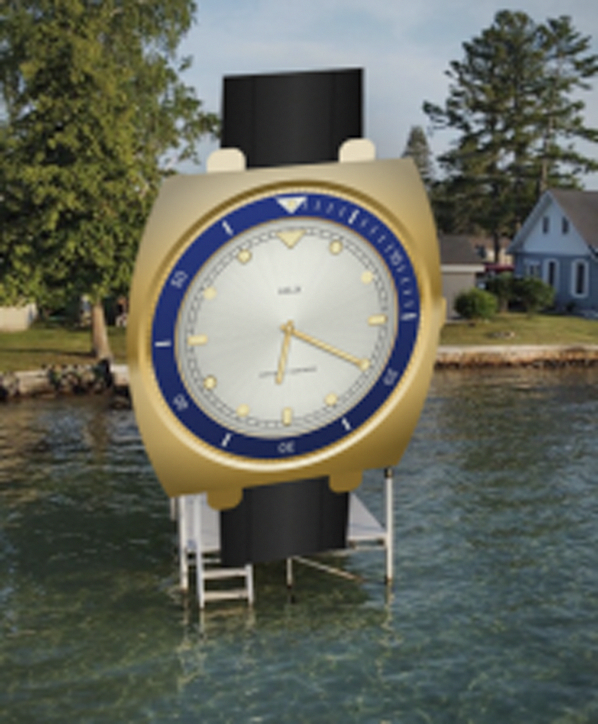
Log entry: 6 h 20 min
